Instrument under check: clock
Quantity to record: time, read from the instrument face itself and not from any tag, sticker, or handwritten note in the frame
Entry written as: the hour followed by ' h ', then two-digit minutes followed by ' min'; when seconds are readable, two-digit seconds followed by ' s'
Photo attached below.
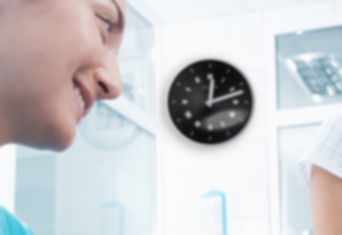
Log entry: 12 h 12 min
